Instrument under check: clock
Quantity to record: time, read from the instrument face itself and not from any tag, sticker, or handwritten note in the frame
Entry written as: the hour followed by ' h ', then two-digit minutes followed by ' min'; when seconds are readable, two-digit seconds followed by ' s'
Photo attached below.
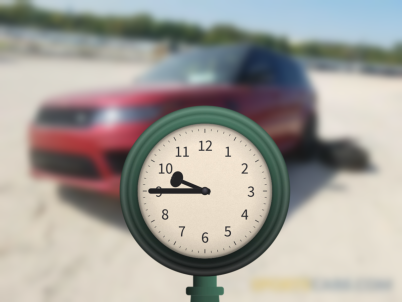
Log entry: 9 h 45 min
